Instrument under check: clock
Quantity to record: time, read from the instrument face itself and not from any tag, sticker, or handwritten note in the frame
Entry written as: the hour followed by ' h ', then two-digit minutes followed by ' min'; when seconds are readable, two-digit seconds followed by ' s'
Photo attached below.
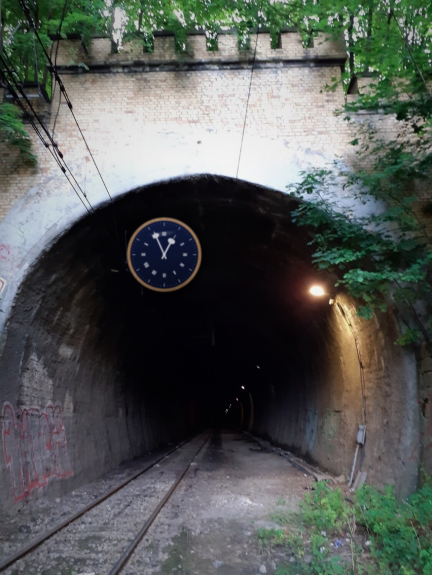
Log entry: 12 h 56 min
